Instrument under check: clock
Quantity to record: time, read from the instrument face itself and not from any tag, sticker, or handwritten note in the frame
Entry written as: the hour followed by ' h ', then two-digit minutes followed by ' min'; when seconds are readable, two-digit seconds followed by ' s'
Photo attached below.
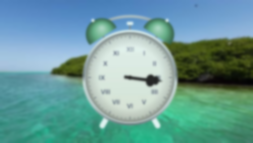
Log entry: 3 h 16 min
